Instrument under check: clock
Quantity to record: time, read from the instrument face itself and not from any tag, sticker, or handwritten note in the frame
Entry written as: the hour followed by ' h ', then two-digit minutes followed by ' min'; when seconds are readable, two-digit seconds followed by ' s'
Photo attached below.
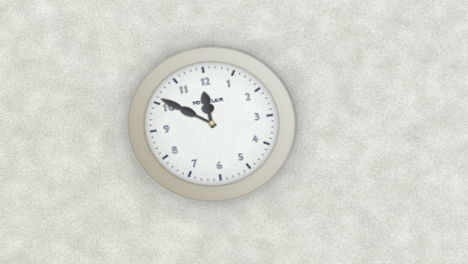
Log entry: 11 h 51 min
